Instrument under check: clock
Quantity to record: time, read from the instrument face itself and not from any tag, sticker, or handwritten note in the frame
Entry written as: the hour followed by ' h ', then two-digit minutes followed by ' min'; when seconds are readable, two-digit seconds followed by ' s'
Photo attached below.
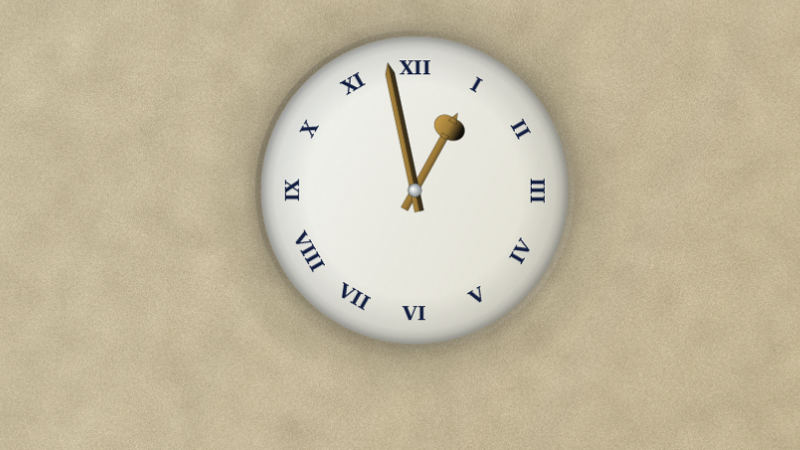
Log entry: 12 h 58 min
